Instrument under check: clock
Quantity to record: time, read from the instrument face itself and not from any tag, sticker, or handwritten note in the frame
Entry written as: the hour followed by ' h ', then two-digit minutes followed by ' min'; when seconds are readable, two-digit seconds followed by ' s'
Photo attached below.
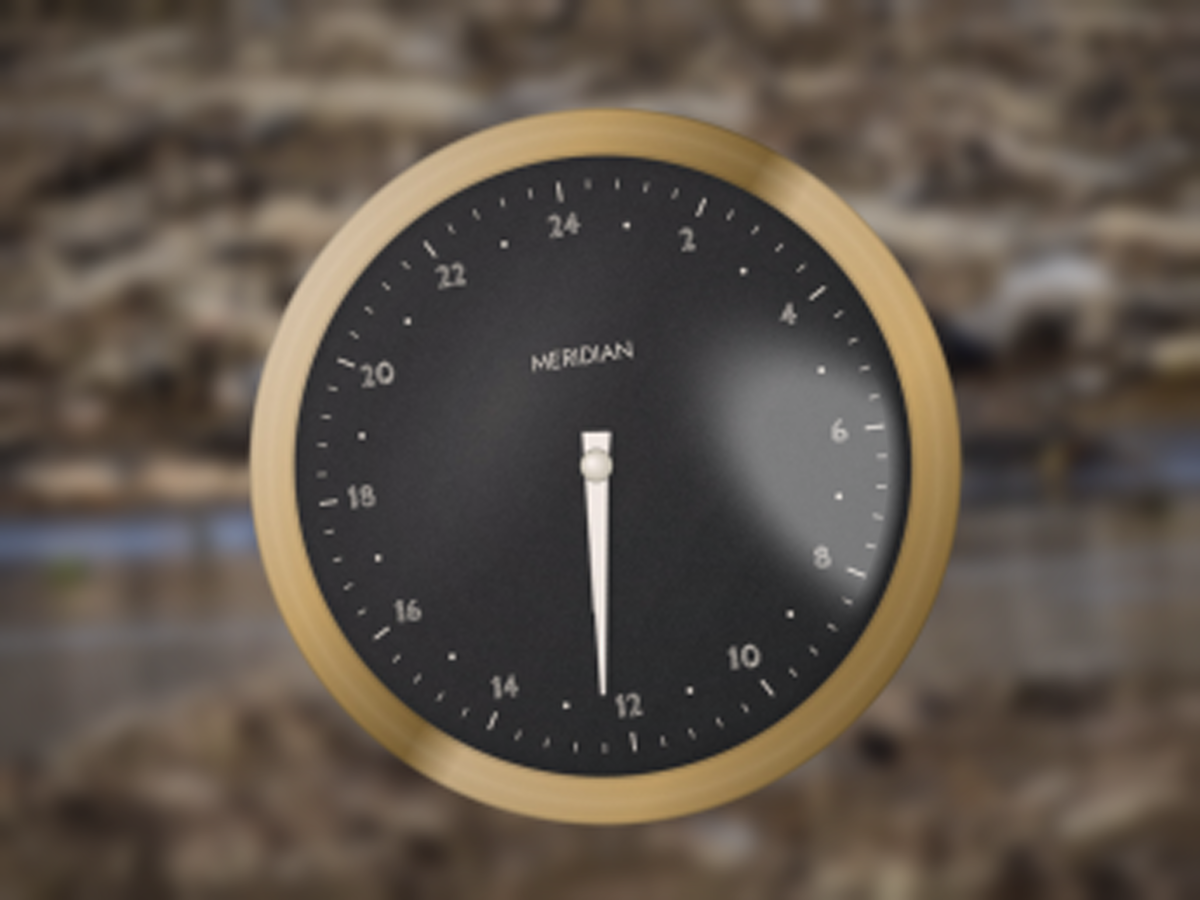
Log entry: 12 h 31 min
